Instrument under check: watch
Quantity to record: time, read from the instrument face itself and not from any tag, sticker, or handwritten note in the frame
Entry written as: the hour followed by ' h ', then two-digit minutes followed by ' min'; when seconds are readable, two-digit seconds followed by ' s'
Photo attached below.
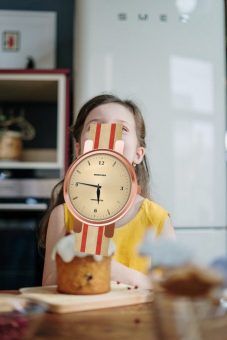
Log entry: 5 h 46 min
